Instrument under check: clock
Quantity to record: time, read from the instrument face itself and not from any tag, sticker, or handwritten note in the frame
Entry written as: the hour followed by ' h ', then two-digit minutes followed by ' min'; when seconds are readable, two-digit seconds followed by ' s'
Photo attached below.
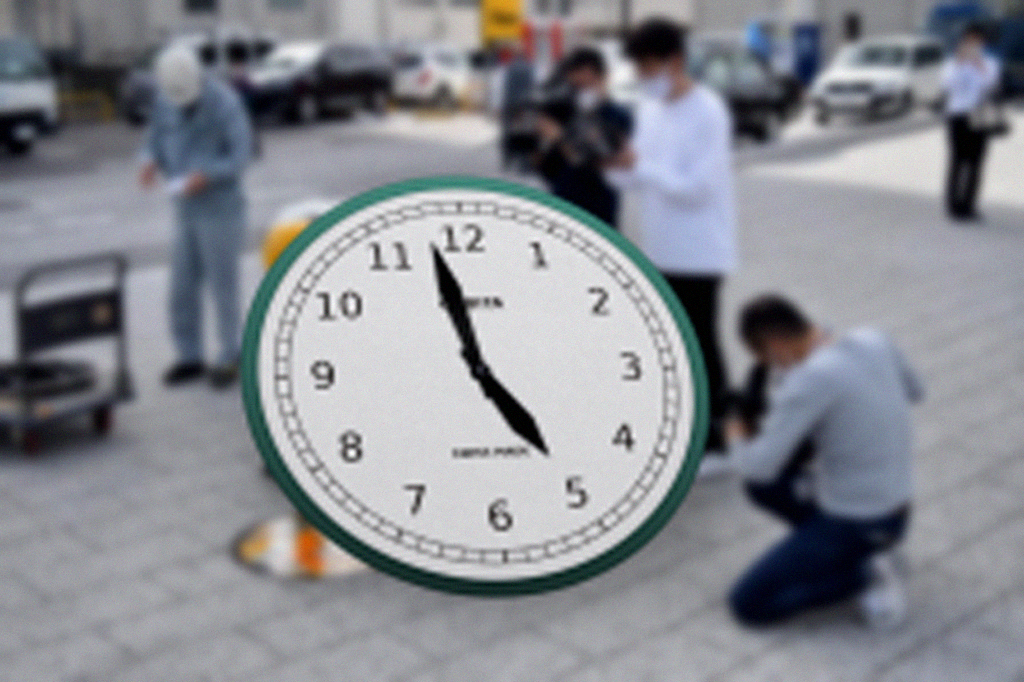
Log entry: 4 h 58 min
